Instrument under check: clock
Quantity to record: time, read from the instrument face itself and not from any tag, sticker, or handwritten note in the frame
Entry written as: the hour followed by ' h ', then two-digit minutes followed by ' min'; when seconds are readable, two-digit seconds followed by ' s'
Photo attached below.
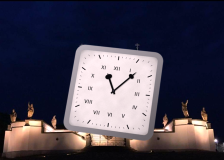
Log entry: 11 h 07 min
